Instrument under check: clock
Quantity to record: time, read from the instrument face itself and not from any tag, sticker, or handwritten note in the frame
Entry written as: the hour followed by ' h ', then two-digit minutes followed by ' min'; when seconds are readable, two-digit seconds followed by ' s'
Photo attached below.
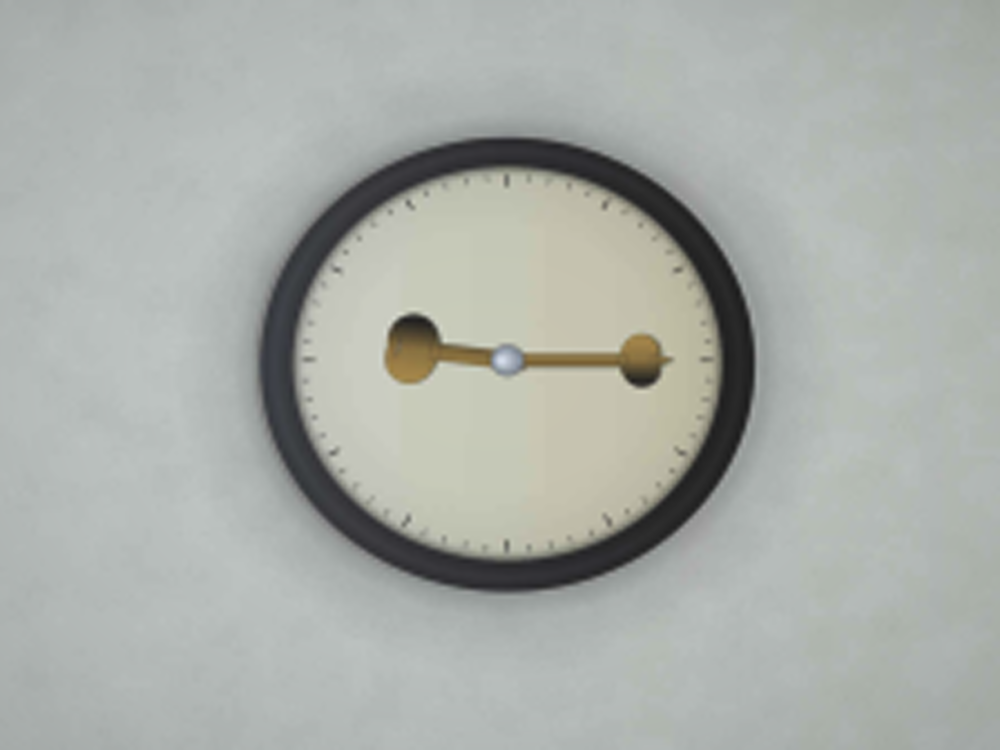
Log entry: 9 h 15 min
